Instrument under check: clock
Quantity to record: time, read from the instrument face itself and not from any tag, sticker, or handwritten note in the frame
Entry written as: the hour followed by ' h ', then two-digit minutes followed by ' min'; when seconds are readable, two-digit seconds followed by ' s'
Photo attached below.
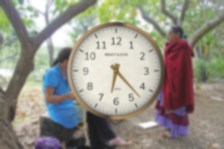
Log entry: 6 h 23 min
